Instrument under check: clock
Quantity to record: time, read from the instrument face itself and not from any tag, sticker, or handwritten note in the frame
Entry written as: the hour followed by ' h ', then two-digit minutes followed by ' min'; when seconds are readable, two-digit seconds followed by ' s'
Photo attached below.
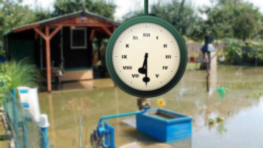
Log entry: 6 h 30 min
